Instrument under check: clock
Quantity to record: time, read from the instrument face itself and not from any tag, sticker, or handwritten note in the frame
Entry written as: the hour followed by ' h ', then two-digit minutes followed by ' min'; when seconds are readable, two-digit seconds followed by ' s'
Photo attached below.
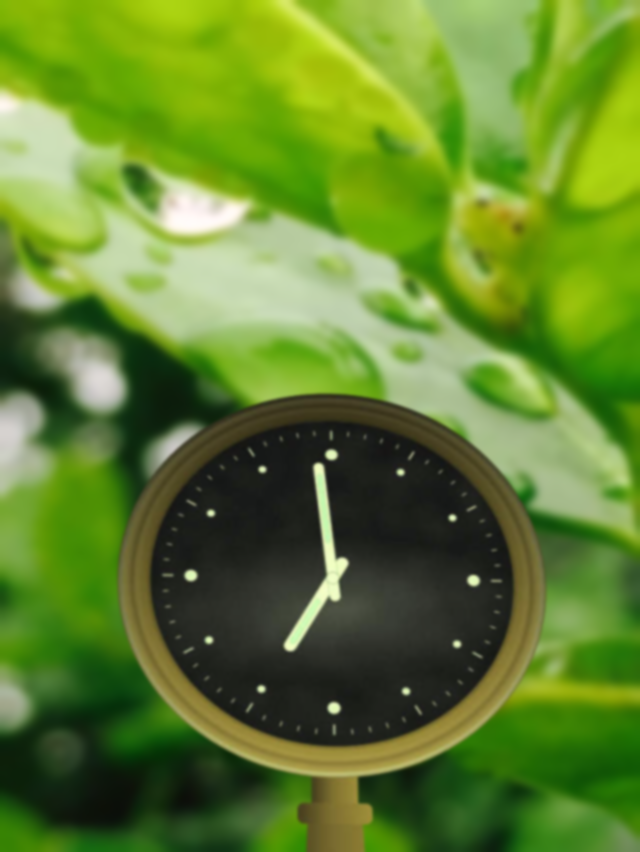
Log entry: 6 h 59 min
